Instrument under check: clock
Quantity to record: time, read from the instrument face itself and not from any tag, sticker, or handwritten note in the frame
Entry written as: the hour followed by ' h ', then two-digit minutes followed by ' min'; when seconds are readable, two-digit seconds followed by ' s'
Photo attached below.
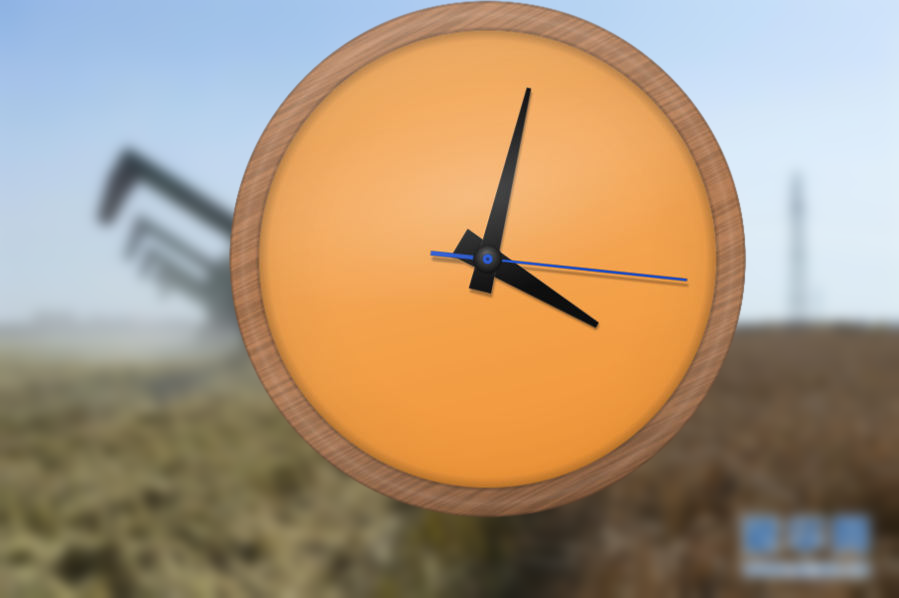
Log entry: 4 h 02 min 16 s
